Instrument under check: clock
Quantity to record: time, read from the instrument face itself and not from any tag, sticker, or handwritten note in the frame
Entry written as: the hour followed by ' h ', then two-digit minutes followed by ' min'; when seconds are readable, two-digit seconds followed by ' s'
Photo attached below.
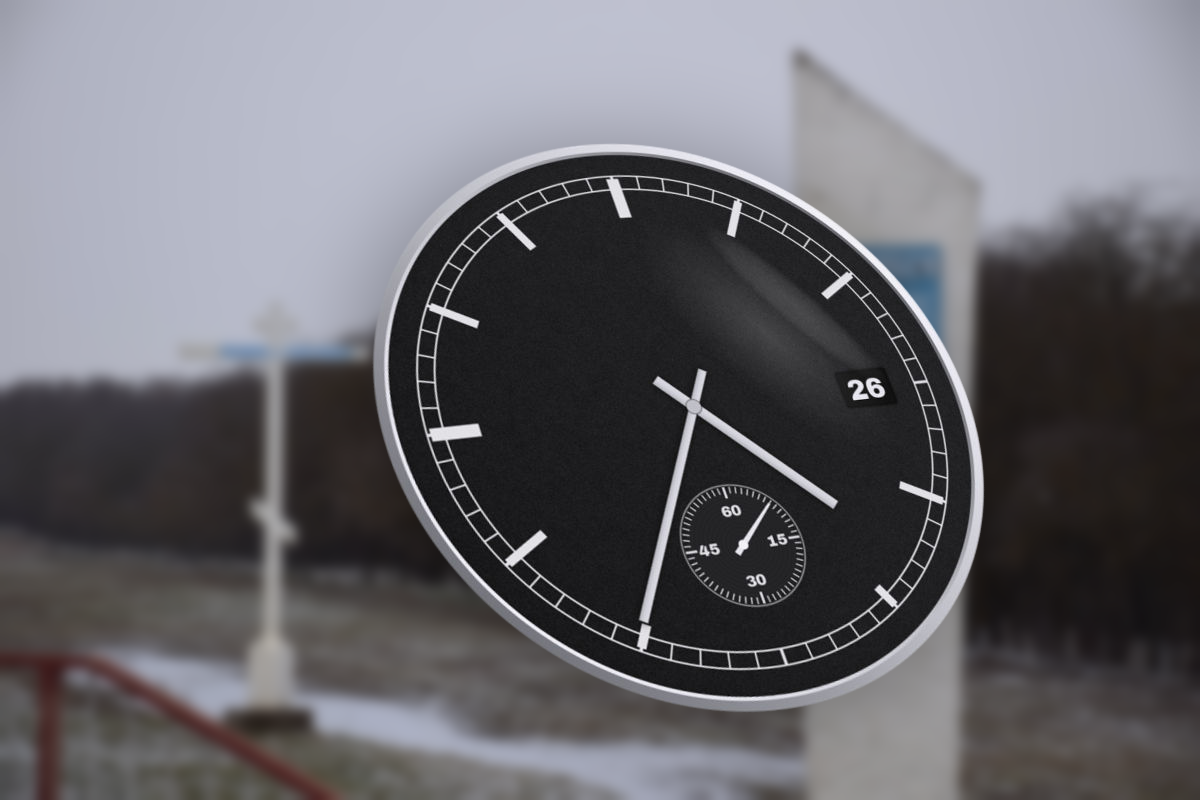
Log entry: 4 h 35 min 08 s
